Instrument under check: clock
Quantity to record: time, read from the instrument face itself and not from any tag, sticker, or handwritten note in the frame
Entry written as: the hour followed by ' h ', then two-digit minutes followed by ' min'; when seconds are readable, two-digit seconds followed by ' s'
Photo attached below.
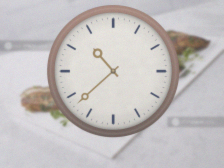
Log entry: 10 h 38 min
